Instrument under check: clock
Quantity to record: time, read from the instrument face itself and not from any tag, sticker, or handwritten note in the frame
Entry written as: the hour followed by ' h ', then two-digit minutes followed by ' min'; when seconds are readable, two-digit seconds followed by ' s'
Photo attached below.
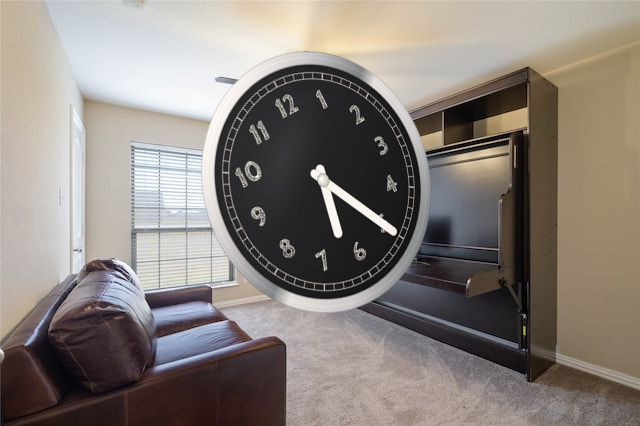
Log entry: 6 h 25 min
